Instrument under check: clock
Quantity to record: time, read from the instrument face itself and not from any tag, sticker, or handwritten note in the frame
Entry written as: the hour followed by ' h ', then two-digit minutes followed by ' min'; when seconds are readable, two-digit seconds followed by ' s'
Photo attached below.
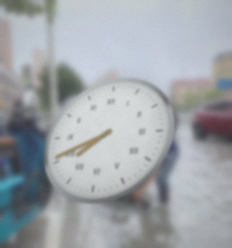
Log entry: 7 h 41 min
